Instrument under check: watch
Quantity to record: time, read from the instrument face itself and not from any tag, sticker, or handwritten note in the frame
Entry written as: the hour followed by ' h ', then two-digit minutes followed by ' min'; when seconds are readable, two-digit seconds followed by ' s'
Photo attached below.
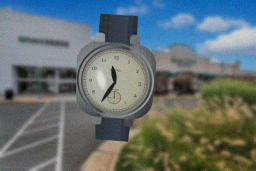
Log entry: 11 h 35 min
